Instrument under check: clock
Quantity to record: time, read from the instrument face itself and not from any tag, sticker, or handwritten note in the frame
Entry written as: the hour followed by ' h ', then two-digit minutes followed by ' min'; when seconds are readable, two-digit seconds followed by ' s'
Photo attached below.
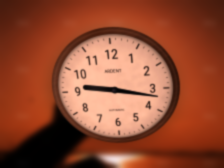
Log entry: 9 h 17 min
